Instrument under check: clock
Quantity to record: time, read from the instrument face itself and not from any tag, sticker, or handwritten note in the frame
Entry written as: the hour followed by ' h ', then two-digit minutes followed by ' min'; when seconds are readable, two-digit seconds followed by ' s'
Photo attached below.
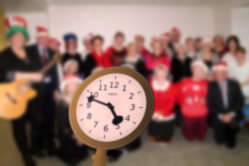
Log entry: 4 h 48 min
